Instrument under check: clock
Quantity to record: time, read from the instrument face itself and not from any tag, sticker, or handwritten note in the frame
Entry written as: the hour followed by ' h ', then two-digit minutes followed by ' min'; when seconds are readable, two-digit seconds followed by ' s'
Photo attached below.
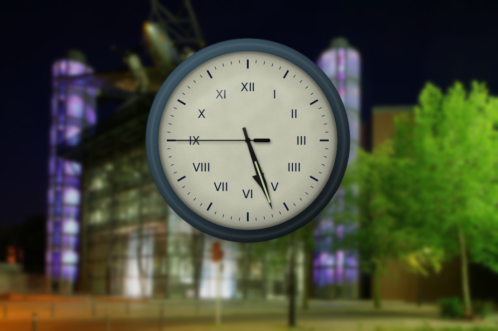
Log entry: 5 h 26 min 45 s
